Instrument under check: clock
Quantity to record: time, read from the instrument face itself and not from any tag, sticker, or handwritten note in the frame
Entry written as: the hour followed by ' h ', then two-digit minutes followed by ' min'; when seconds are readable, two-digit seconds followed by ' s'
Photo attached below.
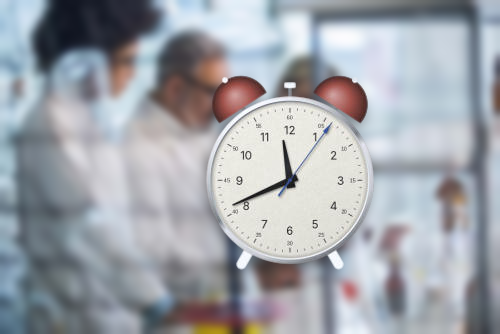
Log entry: 11 h 41 min 06 s
